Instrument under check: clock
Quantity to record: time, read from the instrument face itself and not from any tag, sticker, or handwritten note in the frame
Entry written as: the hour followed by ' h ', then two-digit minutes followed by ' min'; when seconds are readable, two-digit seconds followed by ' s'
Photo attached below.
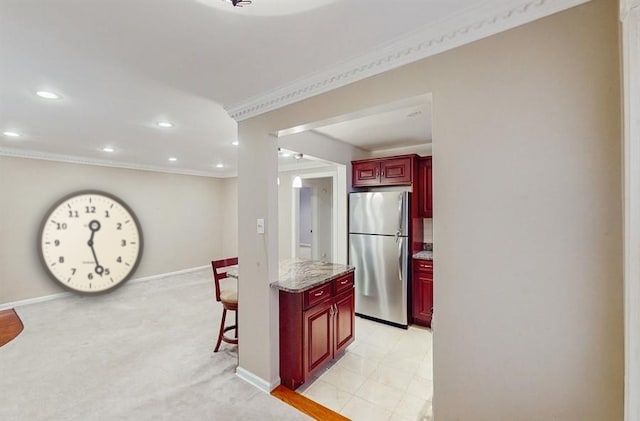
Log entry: 12 h 27 min
